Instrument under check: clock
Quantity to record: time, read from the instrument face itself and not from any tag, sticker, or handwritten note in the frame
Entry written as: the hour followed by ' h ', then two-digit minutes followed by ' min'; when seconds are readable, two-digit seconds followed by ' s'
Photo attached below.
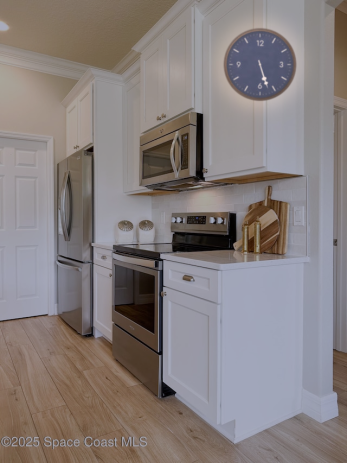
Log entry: 5 h 27 min
